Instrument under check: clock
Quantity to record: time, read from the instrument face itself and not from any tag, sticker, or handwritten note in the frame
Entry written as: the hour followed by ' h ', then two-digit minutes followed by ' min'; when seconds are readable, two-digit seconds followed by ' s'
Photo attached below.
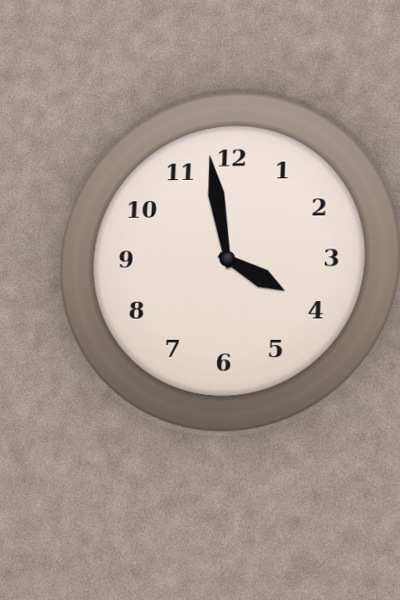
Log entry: 3 h 58 min
